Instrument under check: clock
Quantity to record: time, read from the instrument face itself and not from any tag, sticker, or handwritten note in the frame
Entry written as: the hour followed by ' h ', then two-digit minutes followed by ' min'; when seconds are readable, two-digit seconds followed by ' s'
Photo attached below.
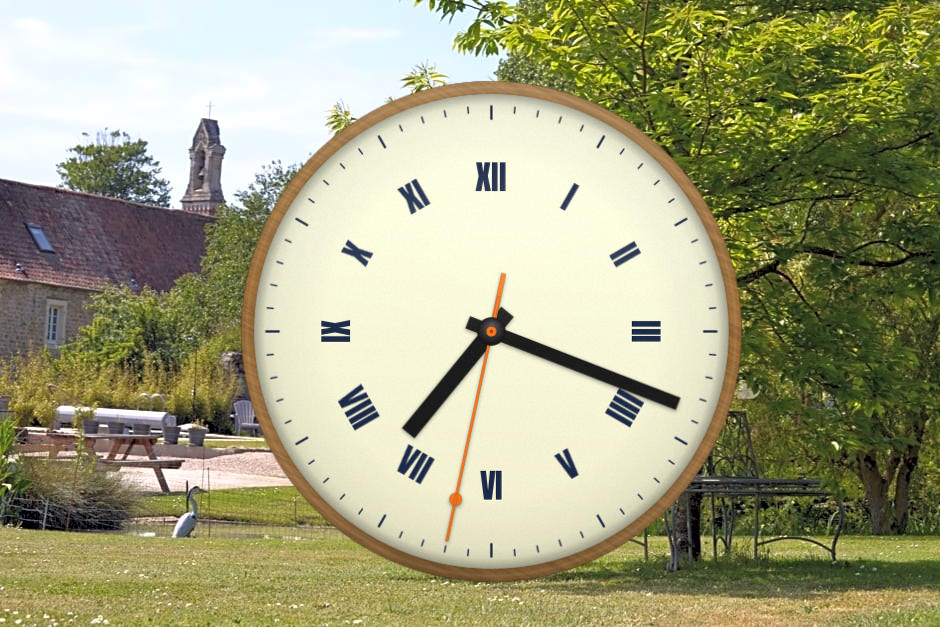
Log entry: 7 h 18 min 32 s
